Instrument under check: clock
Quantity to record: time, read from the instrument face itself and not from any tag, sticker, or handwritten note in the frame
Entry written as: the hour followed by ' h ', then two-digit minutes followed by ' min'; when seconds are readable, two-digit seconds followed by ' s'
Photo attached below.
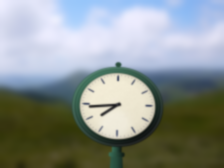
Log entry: 7 h 44 min
